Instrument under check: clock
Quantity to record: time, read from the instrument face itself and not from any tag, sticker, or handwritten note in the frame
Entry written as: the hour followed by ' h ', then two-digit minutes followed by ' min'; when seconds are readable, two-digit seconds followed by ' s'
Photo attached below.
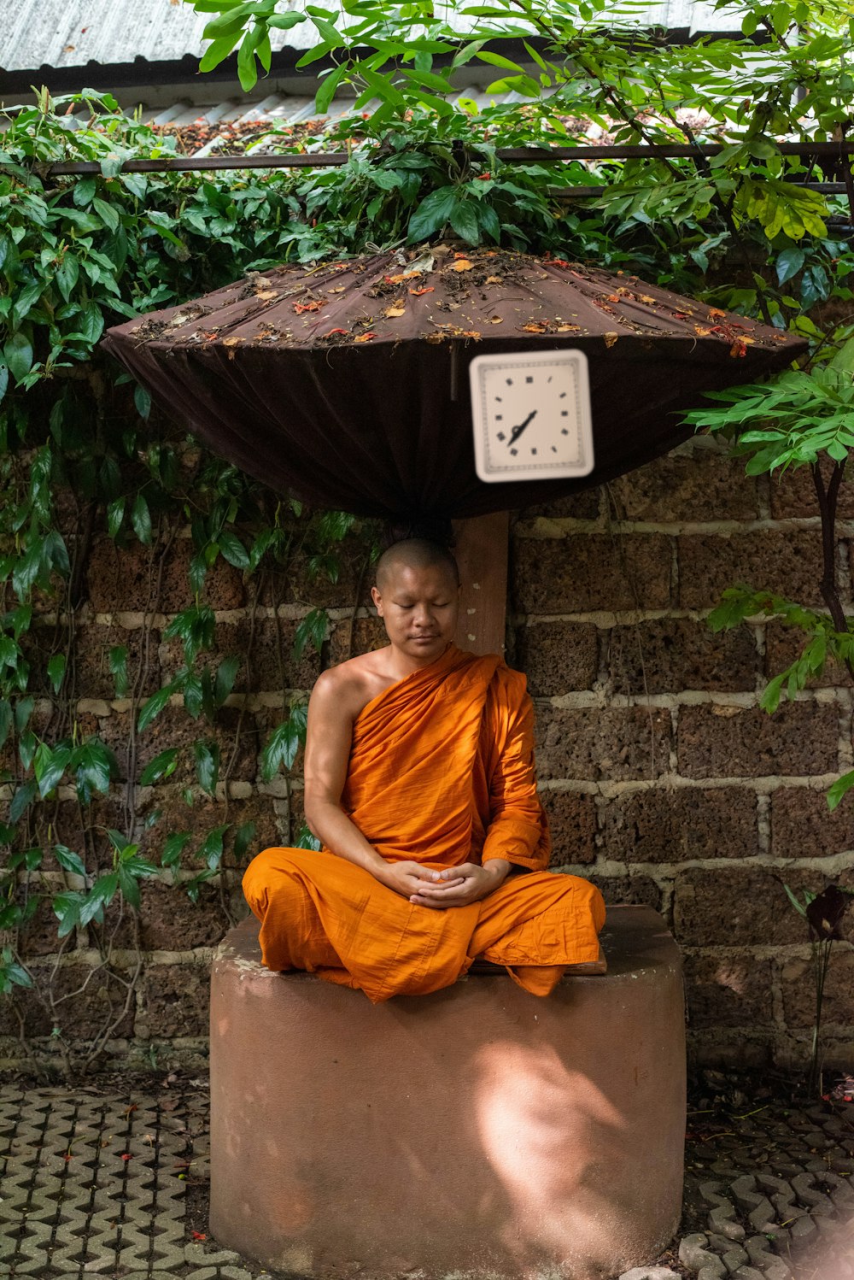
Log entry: 7 h 37 min
